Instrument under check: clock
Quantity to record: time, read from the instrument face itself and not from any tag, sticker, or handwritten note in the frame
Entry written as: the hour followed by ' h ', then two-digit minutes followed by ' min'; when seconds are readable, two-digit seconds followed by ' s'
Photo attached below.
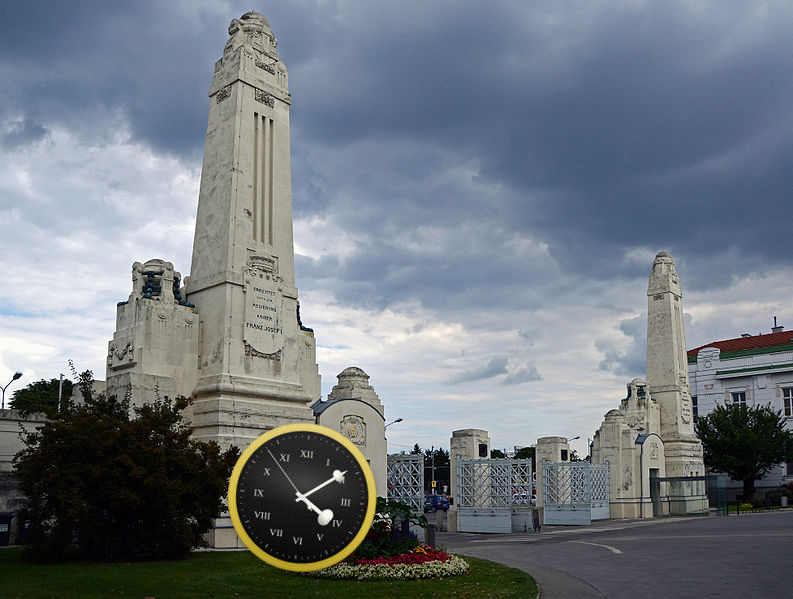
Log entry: 4 h 08 min 53 s
